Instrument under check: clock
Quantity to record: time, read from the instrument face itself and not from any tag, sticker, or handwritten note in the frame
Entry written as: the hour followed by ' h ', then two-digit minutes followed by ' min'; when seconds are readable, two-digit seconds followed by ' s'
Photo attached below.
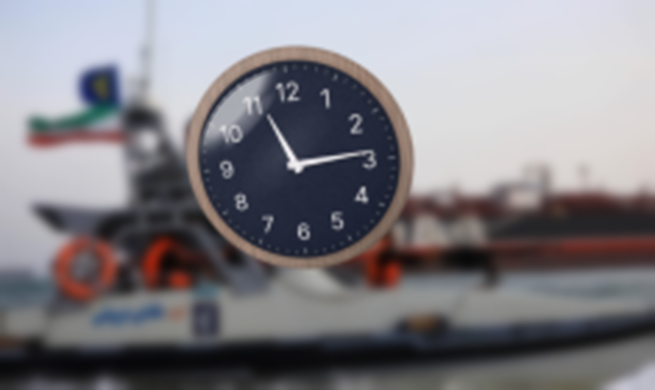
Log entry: 11 h 14 min
